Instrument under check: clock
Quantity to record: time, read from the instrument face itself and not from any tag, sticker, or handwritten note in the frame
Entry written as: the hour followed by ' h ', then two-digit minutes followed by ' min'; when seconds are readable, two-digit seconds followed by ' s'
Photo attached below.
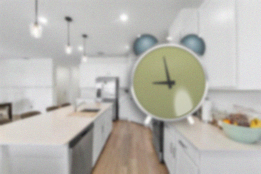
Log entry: 8 h 58 min
